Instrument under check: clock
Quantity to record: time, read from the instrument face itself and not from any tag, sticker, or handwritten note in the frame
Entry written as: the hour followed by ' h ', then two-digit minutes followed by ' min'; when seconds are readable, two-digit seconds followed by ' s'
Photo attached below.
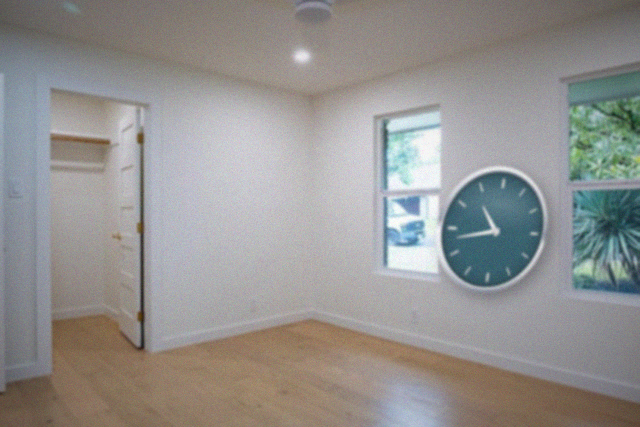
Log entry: 10 h 43 min
